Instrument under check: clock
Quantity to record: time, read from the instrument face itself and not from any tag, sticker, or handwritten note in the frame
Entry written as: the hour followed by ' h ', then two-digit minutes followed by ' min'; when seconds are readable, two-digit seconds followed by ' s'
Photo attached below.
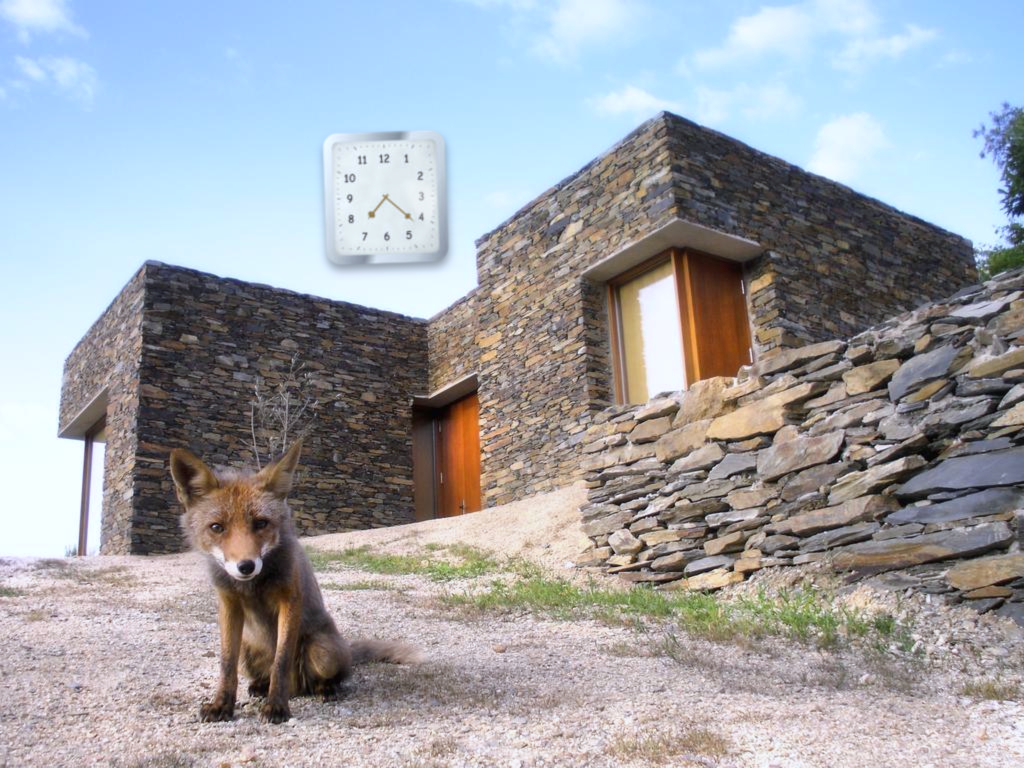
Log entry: 7 h 22 min
